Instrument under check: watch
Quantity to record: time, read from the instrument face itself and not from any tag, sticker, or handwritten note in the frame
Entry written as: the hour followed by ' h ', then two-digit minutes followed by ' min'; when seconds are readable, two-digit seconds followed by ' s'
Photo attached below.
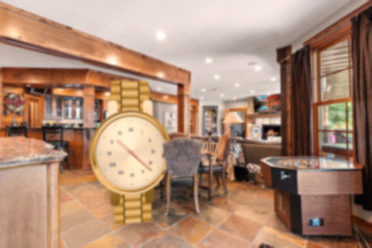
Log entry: 10 h 22 min
